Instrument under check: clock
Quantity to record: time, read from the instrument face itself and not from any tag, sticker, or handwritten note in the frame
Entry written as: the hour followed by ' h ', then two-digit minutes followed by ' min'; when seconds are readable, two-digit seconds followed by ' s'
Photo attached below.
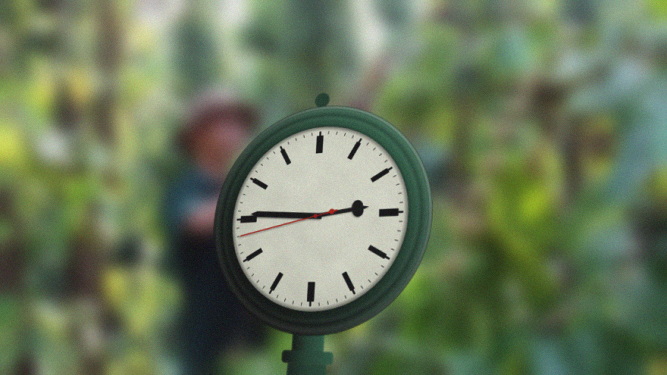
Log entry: 2 h 45 min 43 s
